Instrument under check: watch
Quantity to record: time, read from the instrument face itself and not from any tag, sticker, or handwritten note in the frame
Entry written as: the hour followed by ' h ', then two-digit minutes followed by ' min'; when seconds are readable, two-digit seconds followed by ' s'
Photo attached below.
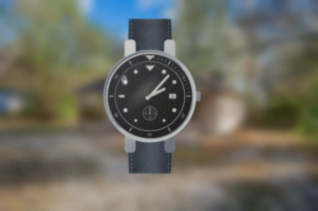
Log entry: 2 h 07 min
